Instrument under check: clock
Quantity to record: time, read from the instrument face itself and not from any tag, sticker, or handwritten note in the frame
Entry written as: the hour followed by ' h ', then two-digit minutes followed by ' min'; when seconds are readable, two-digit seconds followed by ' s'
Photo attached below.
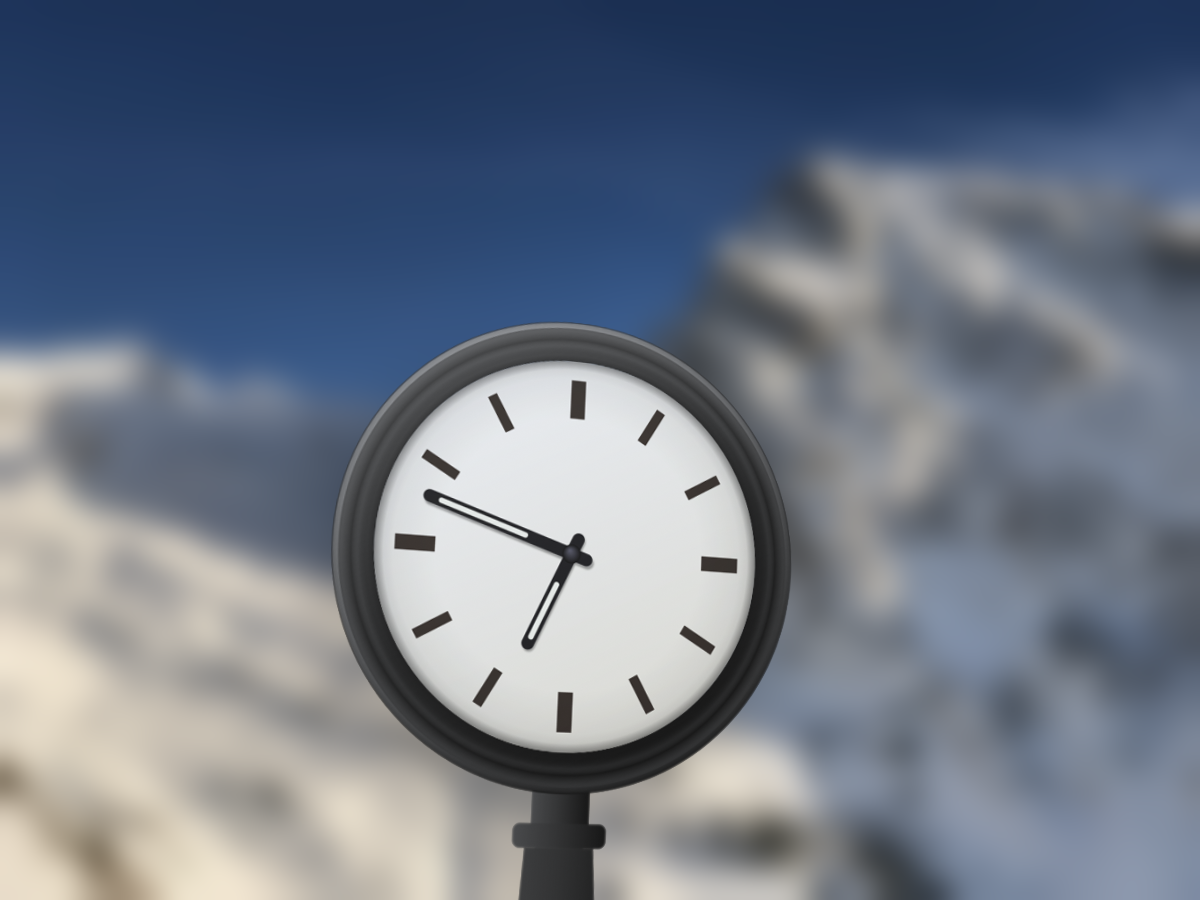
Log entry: 6 h 48 min
